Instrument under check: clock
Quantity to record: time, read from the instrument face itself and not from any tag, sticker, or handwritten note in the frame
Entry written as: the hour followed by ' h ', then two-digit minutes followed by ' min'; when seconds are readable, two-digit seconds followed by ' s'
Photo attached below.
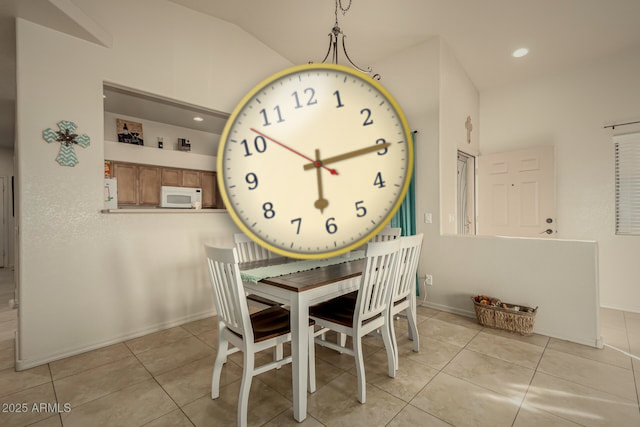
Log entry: 6 h 14 min 52 s
